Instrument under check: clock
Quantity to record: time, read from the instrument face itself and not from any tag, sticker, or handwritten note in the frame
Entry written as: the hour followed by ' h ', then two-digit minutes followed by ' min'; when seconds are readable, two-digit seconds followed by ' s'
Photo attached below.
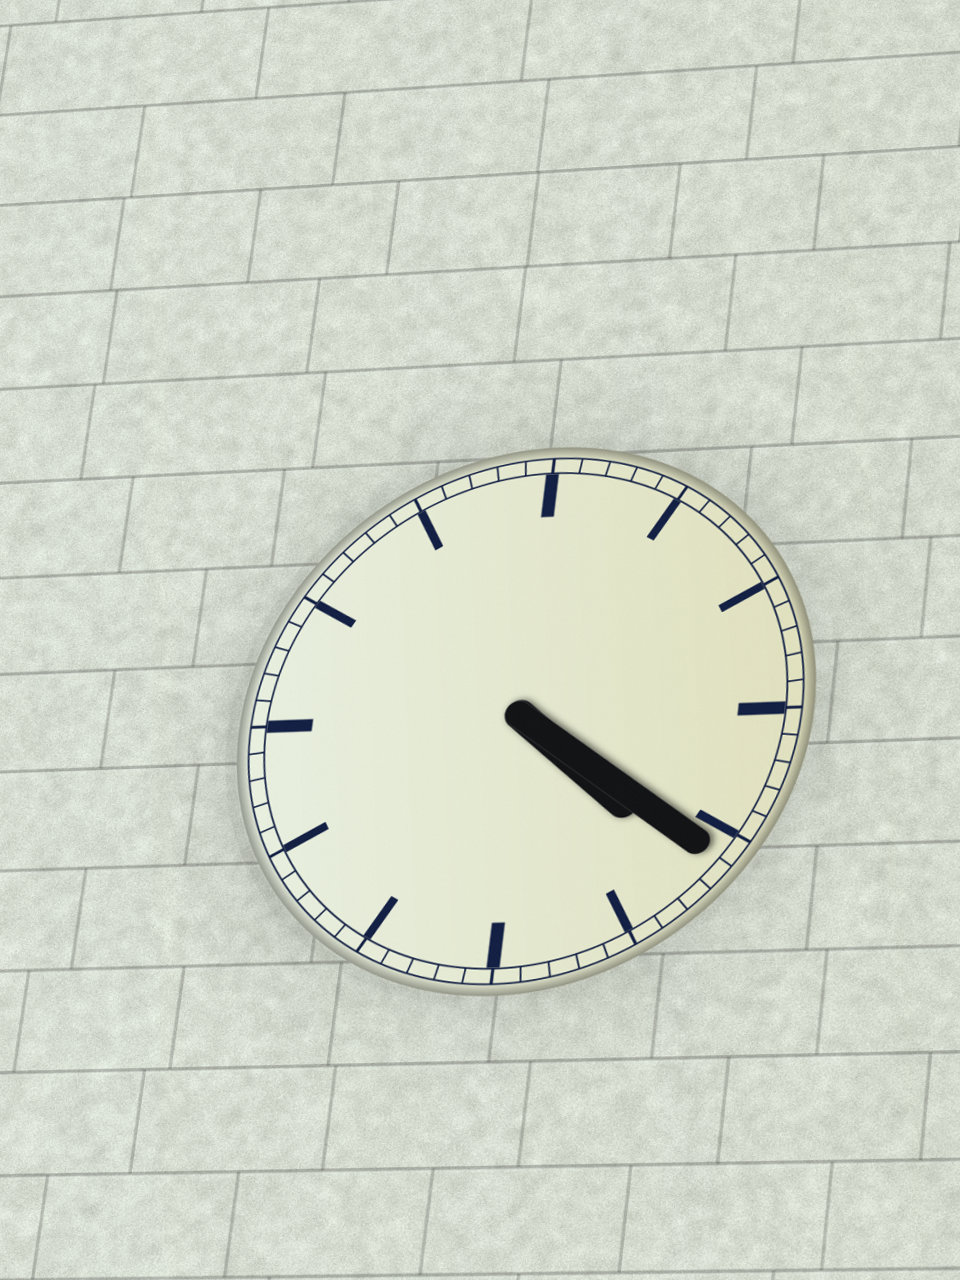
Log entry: 4 h 21 min
